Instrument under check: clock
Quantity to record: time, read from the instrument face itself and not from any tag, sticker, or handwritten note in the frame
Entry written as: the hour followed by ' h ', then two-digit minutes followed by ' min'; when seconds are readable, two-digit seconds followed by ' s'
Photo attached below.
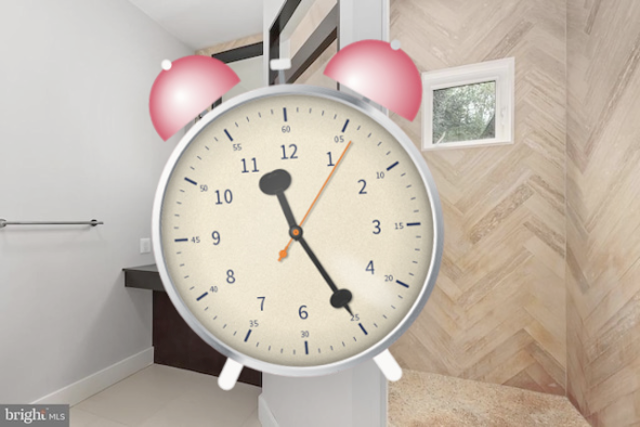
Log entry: 11 h 25 min 06 s
